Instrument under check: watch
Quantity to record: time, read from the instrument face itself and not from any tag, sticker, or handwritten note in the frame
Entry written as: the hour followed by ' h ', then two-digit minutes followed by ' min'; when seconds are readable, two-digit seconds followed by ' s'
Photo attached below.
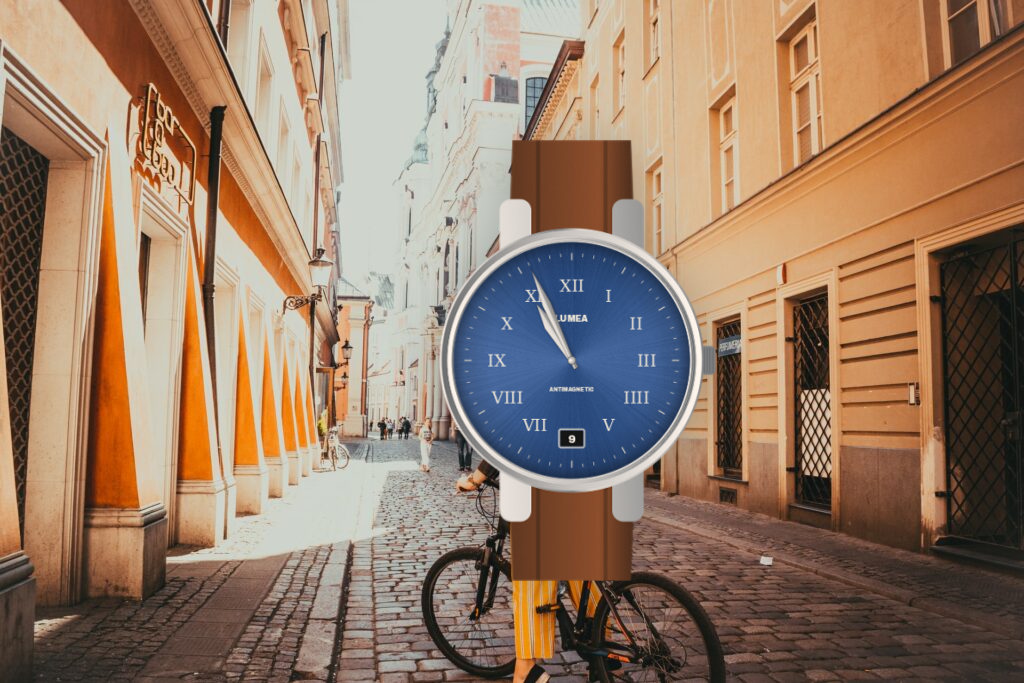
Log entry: 10 h 56 min
